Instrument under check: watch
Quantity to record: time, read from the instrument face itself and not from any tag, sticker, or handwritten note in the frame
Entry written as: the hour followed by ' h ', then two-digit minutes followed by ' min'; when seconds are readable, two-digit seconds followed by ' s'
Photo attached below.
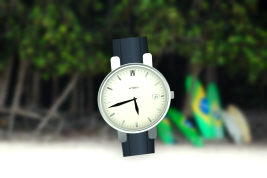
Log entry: 5 h 43 min
